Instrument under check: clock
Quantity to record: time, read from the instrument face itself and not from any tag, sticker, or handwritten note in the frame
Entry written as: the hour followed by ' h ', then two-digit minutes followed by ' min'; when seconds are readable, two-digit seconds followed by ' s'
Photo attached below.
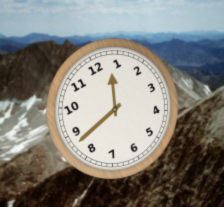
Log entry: 12 h 43 min
